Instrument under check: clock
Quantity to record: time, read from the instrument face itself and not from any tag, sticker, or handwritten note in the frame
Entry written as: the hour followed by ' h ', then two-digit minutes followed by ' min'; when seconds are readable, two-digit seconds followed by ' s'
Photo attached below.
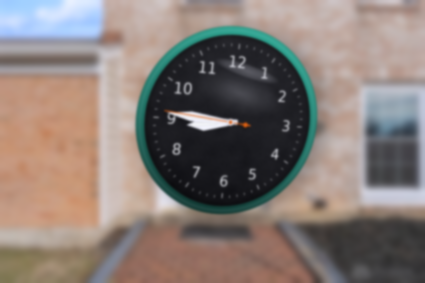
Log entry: 8 h 45 min 46 s
